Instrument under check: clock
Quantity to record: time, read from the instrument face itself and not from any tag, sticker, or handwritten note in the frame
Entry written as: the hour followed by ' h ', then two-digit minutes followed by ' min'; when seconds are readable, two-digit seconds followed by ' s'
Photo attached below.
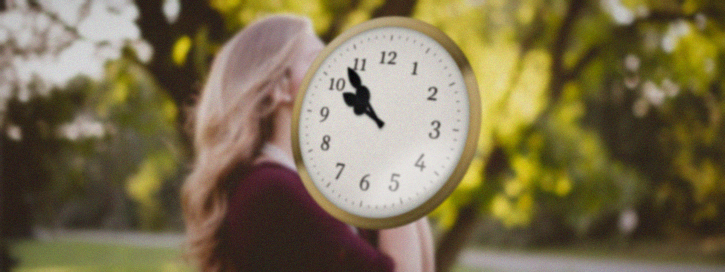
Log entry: 9 h 53 min
